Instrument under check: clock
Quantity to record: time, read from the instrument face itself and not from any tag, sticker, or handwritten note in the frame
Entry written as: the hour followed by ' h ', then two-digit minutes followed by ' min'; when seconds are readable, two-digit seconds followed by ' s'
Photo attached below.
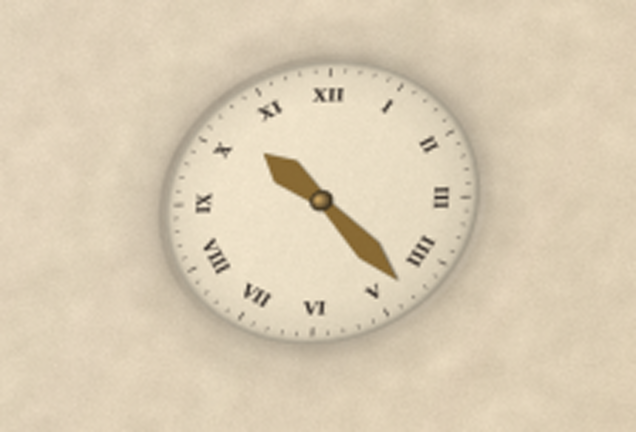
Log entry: 10 h 23 min
